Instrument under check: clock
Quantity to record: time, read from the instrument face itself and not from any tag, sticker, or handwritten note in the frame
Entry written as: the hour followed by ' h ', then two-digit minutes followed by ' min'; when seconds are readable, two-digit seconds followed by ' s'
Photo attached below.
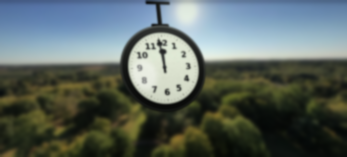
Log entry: 11 h 59 min
